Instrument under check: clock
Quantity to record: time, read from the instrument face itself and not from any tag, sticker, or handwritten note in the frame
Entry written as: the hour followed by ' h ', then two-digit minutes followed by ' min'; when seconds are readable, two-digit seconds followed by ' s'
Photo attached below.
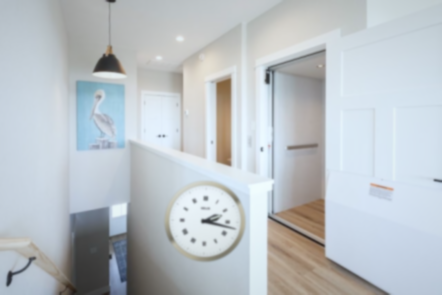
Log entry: 2 h 17 min
